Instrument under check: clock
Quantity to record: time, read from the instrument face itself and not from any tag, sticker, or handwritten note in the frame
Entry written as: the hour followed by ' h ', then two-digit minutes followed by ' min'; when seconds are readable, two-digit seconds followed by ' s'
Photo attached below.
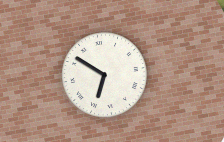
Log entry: 6 h 52 min
